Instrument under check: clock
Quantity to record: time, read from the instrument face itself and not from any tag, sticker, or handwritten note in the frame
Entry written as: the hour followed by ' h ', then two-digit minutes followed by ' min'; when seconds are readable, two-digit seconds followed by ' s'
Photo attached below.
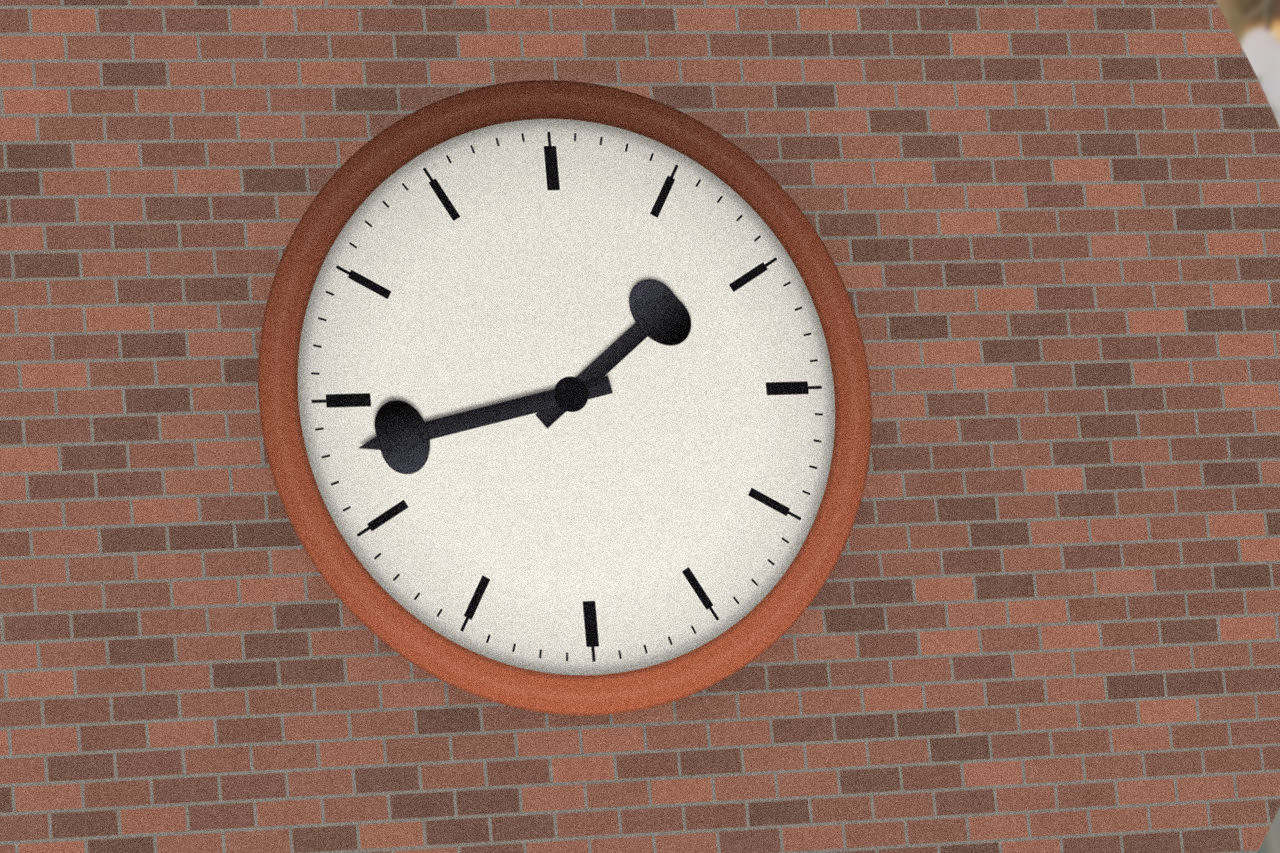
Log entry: 1 h 43 min
